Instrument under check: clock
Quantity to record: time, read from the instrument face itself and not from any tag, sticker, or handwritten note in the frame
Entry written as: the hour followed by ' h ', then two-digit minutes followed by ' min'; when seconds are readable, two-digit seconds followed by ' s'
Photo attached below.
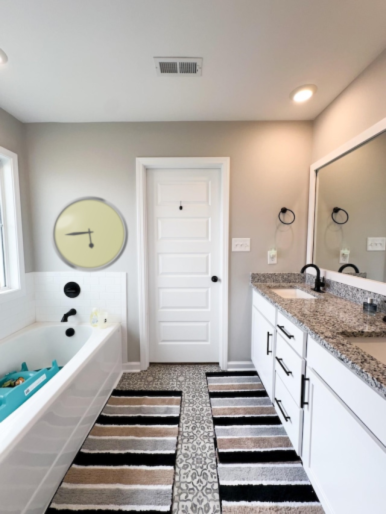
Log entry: 5 h 44 min
